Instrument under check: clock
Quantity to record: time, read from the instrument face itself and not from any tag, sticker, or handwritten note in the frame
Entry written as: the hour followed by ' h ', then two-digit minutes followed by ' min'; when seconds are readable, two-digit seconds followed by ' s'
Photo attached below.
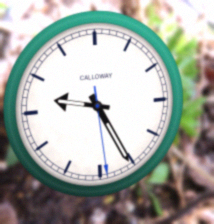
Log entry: 9 h 25 min 29 s
